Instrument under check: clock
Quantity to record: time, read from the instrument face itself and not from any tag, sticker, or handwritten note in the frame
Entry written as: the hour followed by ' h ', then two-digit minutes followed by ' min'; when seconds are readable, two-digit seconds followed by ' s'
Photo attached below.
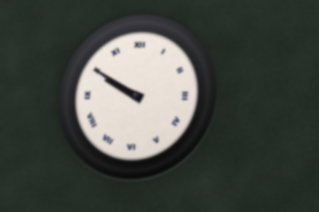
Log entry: 9 h 50 min
